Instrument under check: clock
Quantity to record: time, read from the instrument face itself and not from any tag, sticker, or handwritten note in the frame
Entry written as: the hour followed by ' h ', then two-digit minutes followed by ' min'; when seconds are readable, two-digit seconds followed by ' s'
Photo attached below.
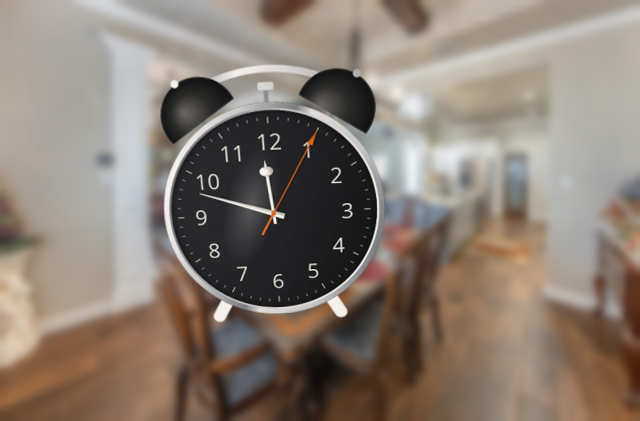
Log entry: 11 h 48 min 05 s
